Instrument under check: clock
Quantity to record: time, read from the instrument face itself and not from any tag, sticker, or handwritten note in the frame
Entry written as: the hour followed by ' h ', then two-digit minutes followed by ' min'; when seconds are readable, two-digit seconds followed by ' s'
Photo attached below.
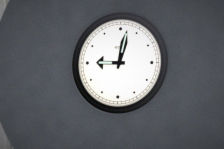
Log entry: 9 h 02 min
